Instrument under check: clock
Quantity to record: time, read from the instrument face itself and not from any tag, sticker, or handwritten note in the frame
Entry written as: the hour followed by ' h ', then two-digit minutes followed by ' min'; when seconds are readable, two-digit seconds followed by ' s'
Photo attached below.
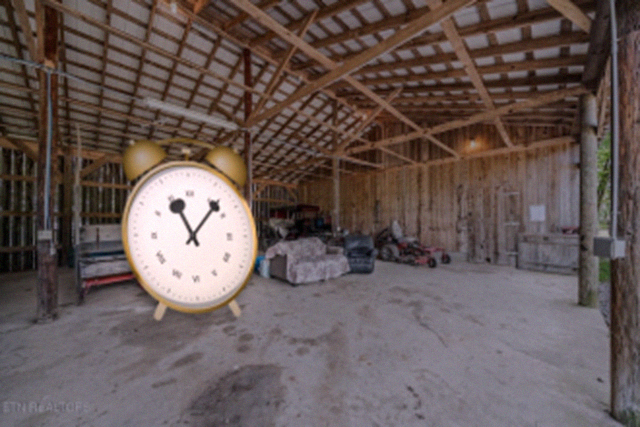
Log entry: 11 h 07 min
